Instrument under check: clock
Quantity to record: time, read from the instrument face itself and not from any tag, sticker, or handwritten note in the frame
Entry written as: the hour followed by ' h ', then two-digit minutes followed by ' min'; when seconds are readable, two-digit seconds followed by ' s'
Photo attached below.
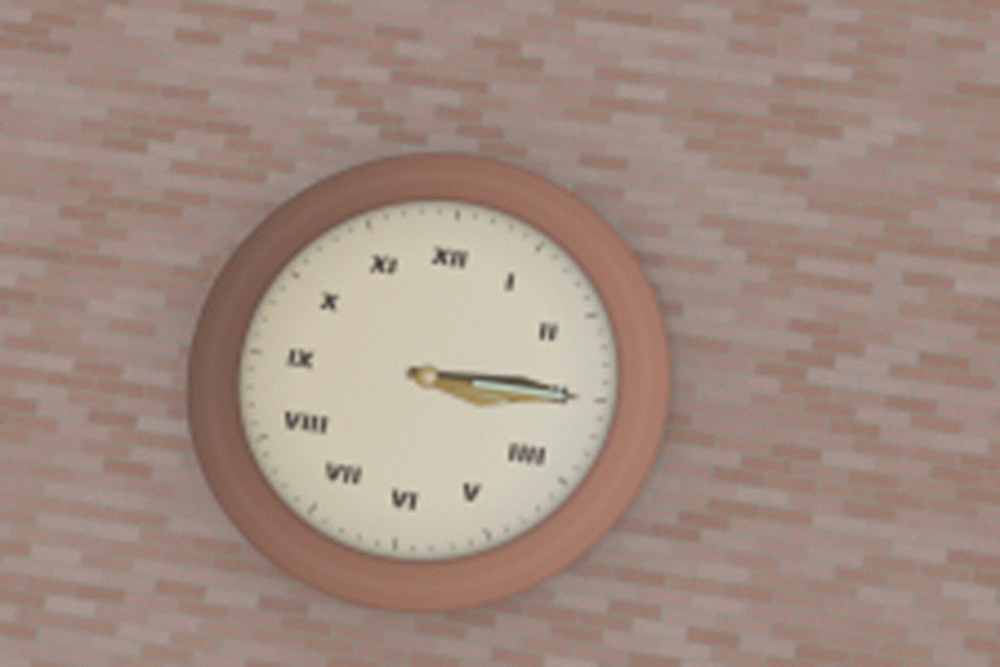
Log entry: 3 h 15 min
